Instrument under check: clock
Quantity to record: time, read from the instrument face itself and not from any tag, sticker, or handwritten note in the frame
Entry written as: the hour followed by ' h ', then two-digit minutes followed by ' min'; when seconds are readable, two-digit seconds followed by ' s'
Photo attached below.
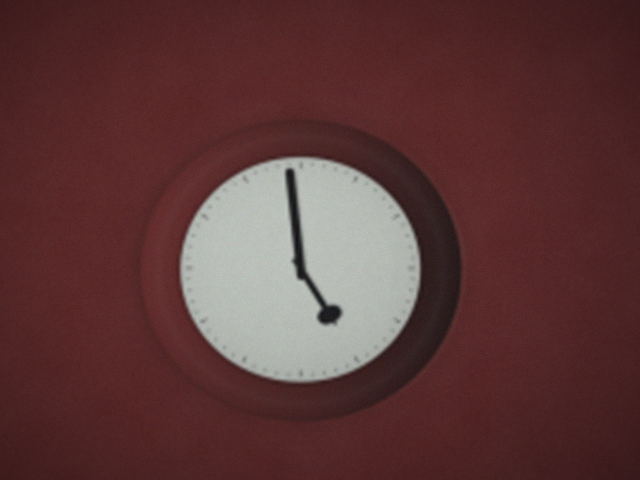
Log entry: 4 h 59 min
